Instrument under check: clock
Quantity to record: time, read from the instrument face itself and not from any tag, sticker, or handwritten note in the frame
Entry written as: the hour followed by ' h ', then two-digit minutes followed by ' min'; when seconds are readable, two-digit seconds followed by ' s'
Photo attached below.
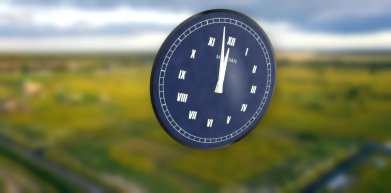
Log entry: 11 h 58 min
